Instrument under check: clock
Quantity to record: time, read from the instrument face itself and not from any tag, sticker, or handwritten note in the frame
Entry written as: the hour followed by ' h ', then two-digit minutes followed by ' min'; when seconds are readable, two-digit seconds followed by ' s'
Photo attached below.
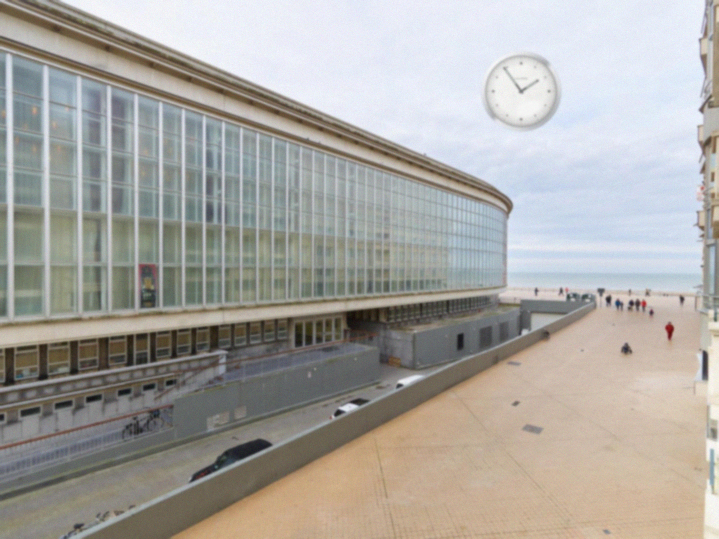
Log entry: 1 h 54 min
